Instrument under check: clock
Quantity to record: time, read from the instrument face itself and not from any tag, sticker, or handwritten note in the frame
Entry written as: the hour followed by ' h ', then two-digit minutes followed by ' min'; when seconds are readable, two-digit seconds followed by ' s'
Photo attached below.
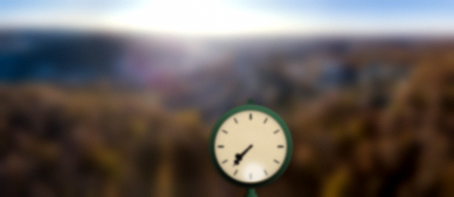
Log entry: 7 h 37 min
